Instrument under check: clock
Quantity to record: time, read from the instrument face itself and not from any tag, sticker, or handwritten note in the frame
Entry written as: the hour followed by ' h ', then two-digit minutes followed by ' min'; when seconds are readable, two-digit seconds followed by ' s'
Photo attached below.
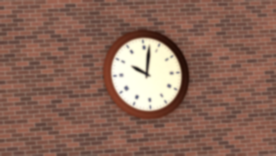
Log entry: 10 h 02 min
